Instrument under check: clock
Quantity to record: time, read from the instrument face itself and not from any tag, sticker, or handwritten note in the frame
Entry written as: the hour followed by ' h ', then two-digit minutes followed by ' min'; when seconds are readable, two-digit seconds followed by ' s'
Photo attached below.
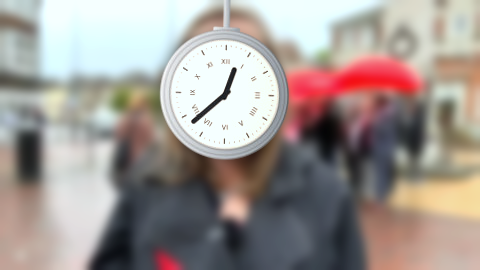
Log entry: 12 h 38 min
